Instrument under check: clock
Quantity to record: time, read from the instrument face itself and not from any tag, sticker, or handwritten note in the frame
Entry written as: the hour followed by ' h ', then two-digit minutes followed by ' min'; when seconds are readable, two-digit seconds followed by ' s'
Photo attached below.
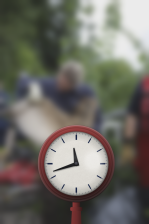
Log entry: 11 h 42 min
